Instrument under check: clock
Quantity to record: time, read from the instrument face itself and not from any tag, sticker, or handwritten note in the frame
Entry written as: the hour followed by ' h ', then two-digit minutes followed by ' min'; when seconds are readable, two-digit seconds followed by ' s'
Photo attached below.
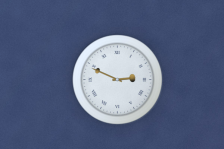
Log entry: 2 h 49 min
